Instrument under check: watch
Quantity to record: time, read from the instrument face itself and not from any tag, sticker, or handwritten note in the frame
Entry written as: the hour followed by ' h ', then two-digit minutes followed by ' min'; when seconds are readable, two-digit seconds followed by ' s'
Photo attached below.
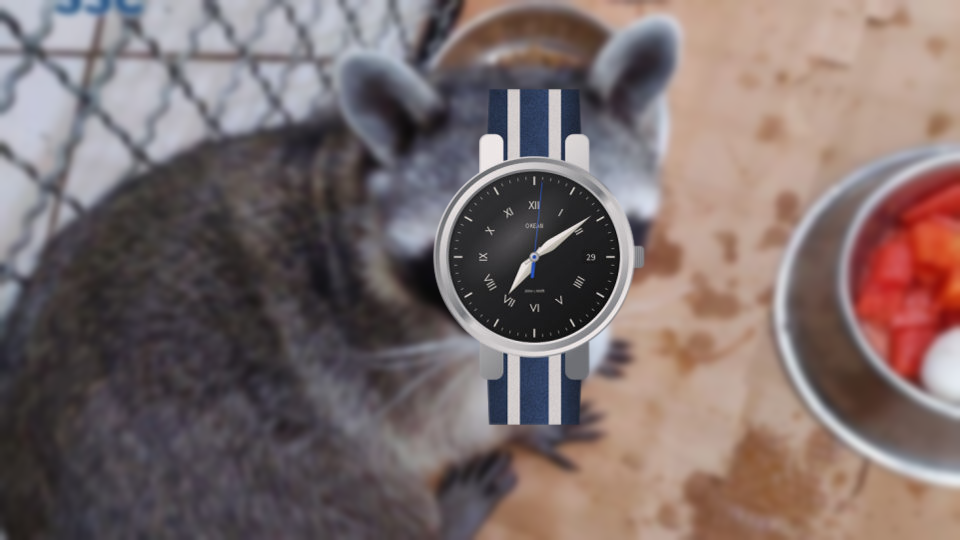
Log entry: 7 h 09 min 01 s
